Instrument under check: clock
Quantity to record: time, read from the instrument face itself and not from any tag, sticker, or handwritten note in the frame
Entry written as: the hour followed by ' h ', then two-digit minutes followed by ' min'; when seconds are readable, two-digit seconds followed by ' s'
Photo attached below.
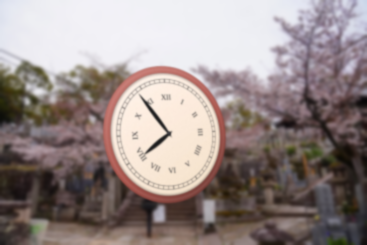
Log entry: 7 h 54 min
